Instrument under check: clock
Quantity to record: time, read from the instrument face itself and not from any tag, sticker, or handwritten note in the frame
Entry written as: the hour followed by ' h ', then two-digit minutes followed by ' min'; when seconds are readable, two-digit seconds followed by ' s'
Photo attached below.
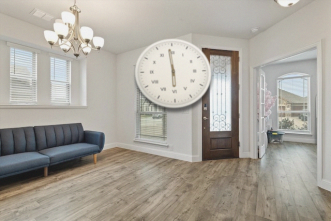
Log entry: 5 h 59 min
